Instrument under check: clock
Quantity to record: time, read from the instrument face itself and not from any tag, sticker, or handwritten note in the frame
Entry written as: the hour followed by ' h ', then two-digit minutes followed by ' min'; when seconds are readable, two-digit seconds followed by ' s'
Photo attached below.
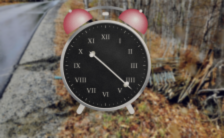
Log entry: 10 h 22 min
